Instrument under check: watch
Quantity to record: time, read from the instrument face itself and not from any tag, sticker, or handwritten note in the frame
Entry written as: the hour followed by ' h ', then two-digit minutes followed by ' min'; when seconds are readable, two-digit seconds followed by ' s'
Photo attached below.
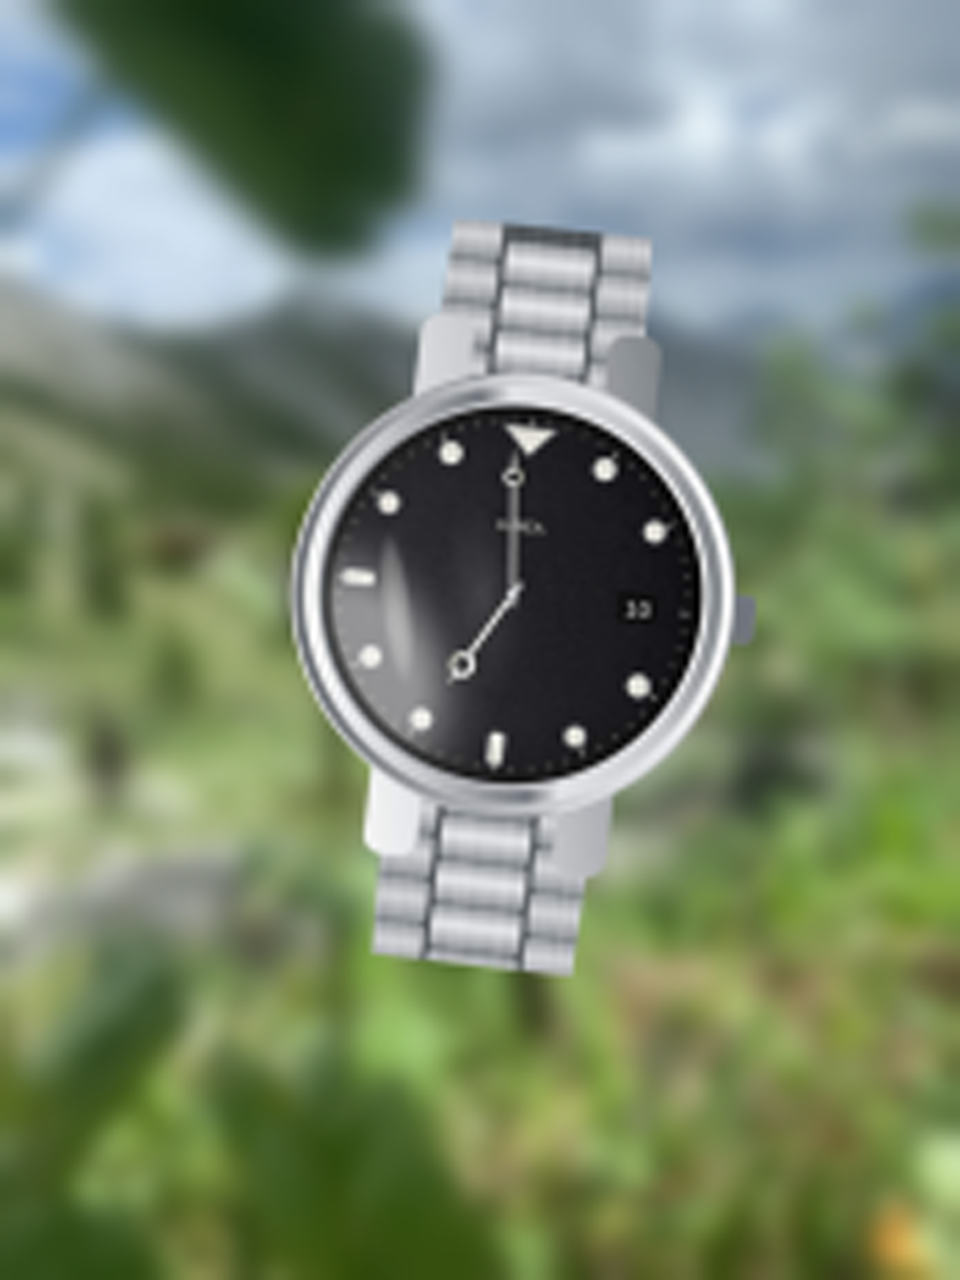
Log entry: 6 h 59 min
